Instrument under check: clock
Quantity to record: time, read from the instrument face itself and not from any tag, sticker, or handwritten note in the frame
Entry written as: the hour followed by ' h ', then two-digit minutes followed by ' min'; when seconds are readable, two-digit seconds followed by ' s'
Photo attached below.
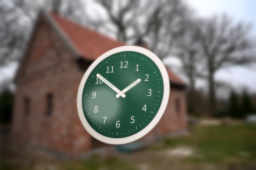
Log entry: 1 h 51 min
